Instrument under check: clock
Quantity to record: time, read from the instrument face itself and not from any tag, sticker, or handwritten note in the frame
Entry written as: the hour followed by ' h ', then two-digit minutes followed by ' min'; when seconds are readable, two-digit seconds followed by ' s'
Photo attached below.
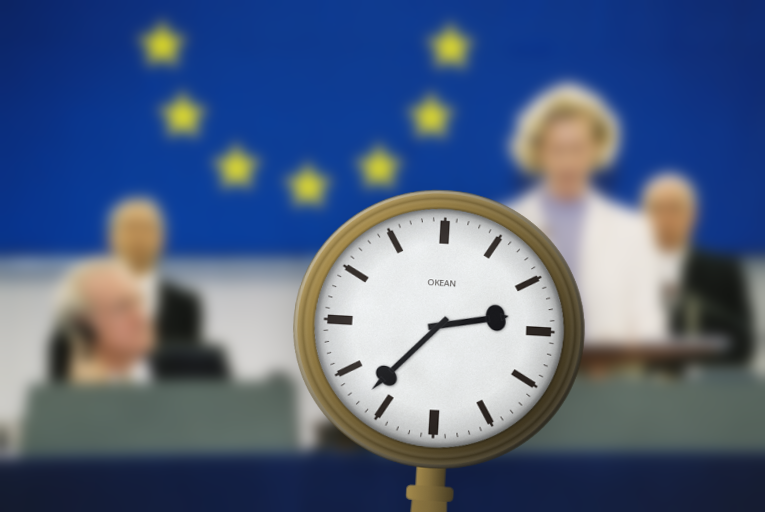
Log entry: 2 h 37 min
